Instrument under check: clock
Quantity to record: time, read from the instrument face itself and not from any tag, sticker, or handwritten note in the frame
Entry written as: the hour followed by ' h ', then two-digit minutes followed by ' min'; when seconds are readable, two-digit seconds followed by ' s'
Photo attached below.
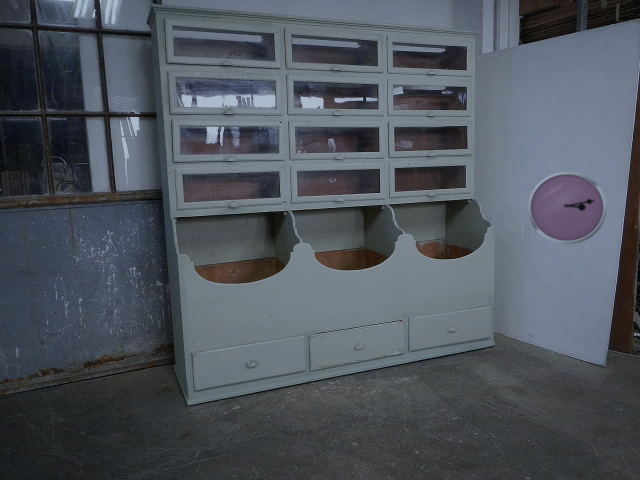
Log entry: 3 h 13 min
